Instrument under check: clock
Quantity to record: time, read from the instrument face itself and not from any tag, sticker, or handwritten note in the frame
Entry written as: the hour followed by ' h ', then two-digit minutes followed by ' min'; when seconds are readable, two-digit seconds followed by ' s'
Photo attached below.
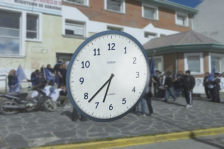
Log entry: 6 h 38 min
